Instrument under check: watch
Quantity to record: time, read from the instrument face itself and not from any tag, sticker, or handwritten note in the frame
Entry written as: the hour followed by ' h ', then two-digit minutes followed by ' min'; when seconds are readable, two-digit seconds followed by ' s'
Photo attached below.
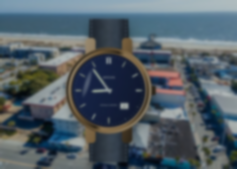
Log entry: 8 h 54 min
